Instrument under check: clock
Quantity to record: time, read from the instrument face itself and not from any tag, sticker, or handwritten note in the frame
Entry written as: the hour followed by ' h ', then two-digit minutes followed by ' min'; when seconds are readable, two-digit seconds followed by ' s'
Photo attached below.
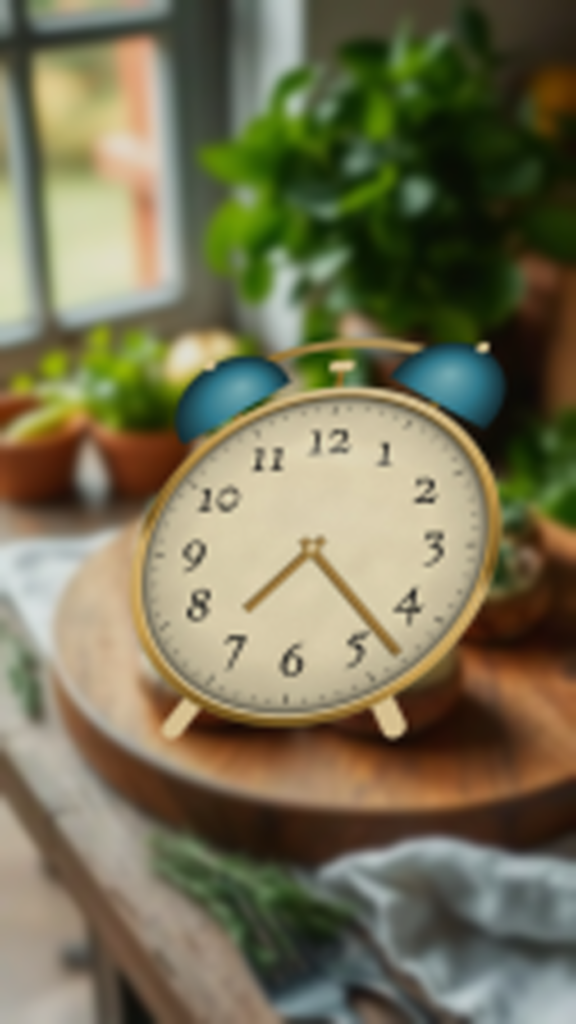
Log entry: 7 h 23 min
